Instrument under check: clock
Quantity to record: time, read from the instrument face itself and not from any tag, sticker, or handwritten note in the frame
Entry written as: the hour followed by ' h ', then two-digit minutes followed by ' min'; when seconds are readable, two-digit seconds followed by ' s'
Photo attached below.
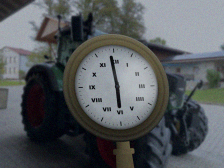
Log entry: 5 h 59 min
